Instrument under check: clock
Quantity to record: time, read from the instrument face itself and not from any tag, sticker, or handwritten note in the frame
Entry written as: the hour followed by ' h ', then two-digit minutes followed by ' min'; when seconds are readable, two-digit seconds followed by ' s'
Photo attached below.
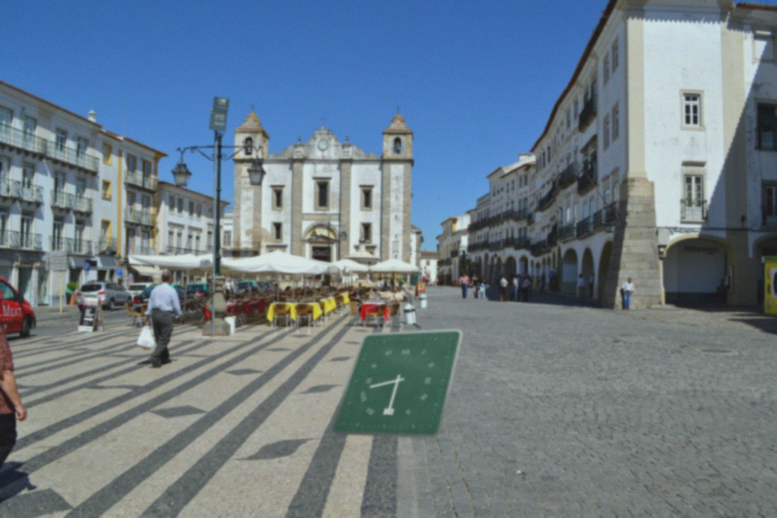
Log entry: 8 h 30 min
